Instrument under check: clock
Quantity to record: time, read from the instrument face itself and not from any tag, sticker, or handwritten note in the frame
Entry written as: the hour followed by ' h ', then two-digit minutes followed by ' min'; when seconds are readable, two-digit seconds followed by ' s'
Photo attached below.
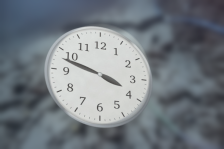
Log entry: 3 h 48 min
